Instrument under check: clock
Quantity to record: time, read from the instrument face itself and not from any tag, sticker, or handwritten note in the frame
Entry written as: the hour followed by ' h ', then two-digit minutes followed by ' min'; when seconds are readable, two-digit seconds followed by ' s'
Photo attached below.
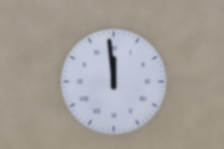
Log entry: 11 h 59 min
